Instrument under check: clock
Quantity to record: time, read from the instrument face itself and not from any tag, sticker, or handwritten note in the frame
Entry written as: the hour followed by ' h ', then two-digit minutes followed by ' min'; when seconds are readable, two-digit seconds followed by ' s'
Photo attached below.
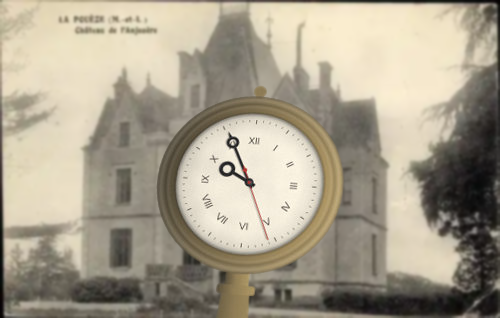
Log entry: 9 h 55 min 26 s
